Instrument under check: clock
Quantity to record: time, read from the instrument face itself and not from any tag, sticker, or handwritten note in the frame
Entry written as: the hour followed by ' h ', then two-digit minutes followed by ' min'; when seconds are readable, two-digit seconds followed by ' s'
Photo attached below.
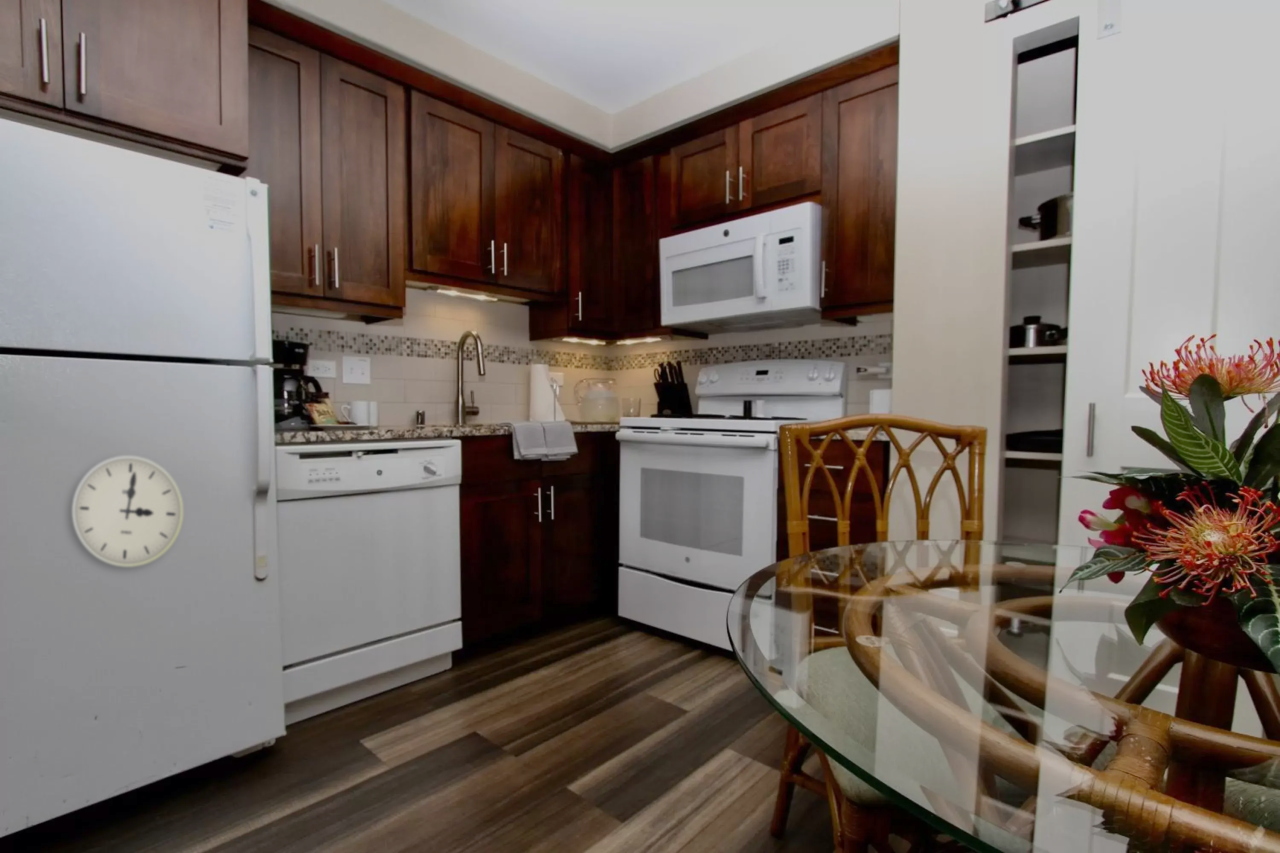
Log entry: 3 h 01 min
